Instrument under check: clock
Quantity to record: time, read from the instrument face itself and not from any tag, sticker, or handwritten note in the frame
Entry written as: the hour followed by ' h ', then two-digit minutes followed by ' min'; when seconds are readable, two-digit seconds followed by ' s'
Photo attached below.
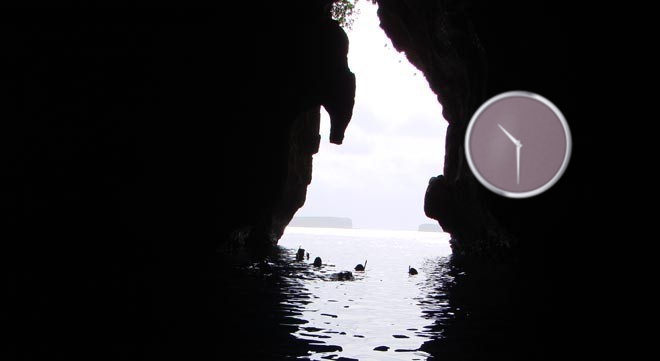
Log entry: 10 h 30 min
